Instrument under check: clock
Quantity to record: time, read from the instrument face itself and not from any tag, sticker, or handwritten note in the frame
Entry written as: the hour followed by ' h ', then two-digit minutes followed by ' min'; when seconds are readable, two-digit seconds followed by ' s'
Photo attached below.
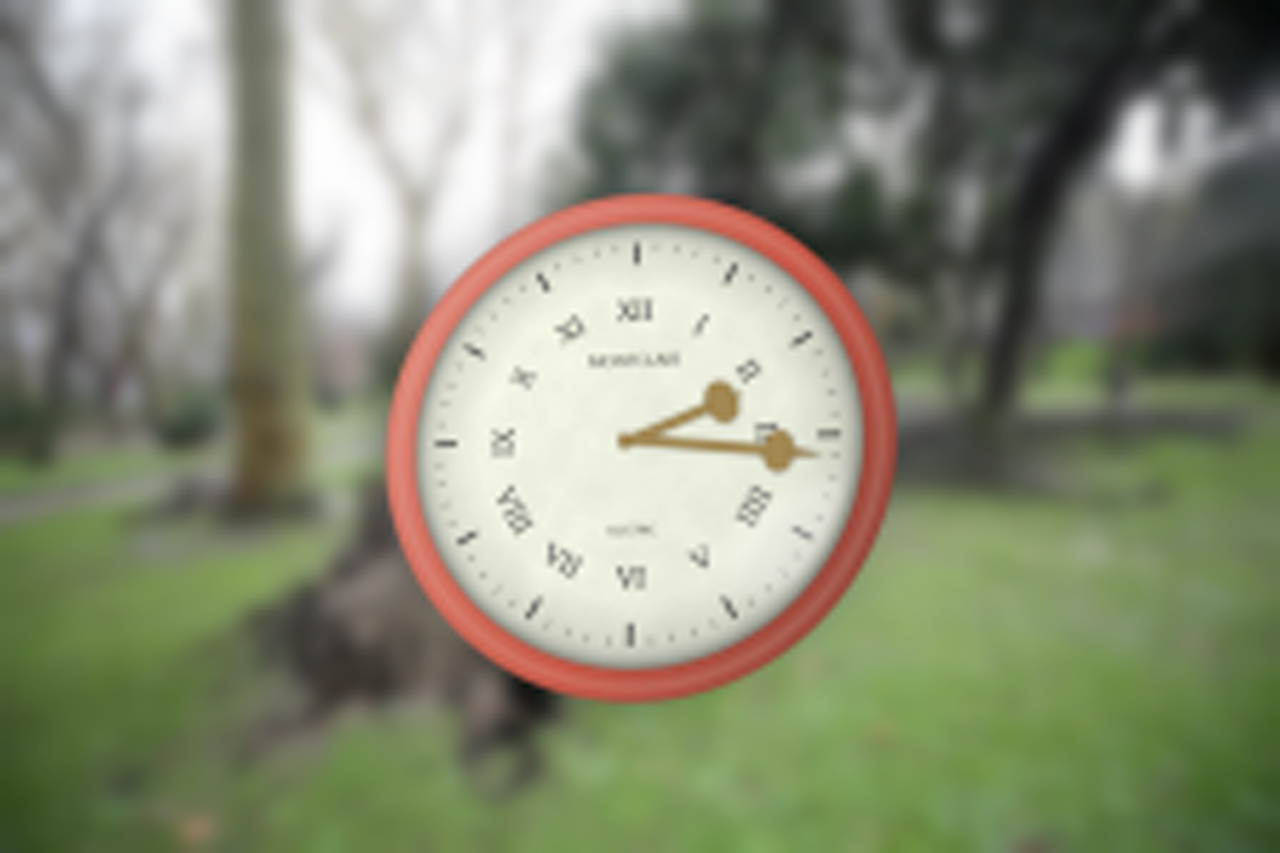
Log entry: 2 h 16 min
